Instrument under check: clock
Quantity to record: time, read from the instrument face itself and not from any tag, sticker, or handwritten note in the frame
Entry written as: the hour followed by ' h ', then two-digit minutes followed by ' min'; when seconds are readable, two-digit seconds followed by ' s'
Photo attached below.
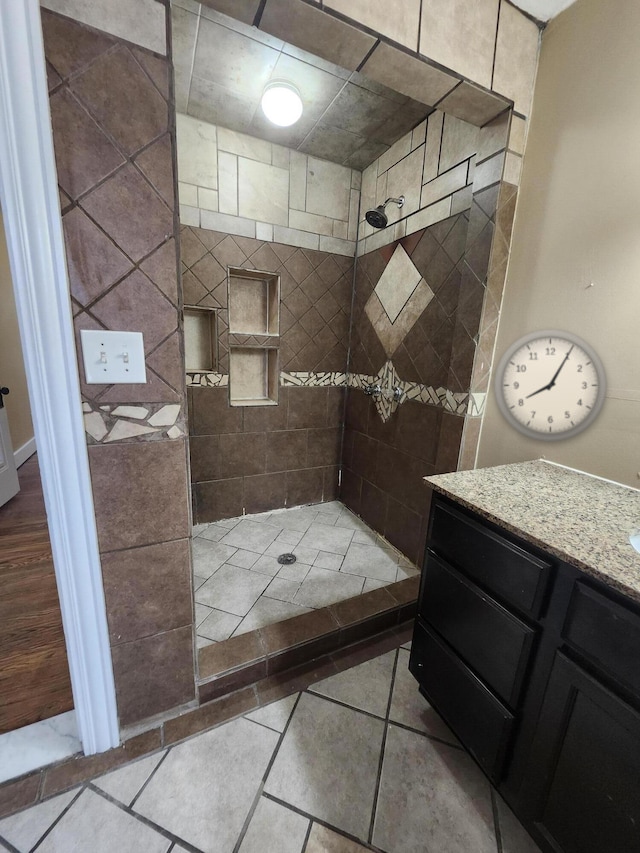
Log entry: 8 h 05 min
